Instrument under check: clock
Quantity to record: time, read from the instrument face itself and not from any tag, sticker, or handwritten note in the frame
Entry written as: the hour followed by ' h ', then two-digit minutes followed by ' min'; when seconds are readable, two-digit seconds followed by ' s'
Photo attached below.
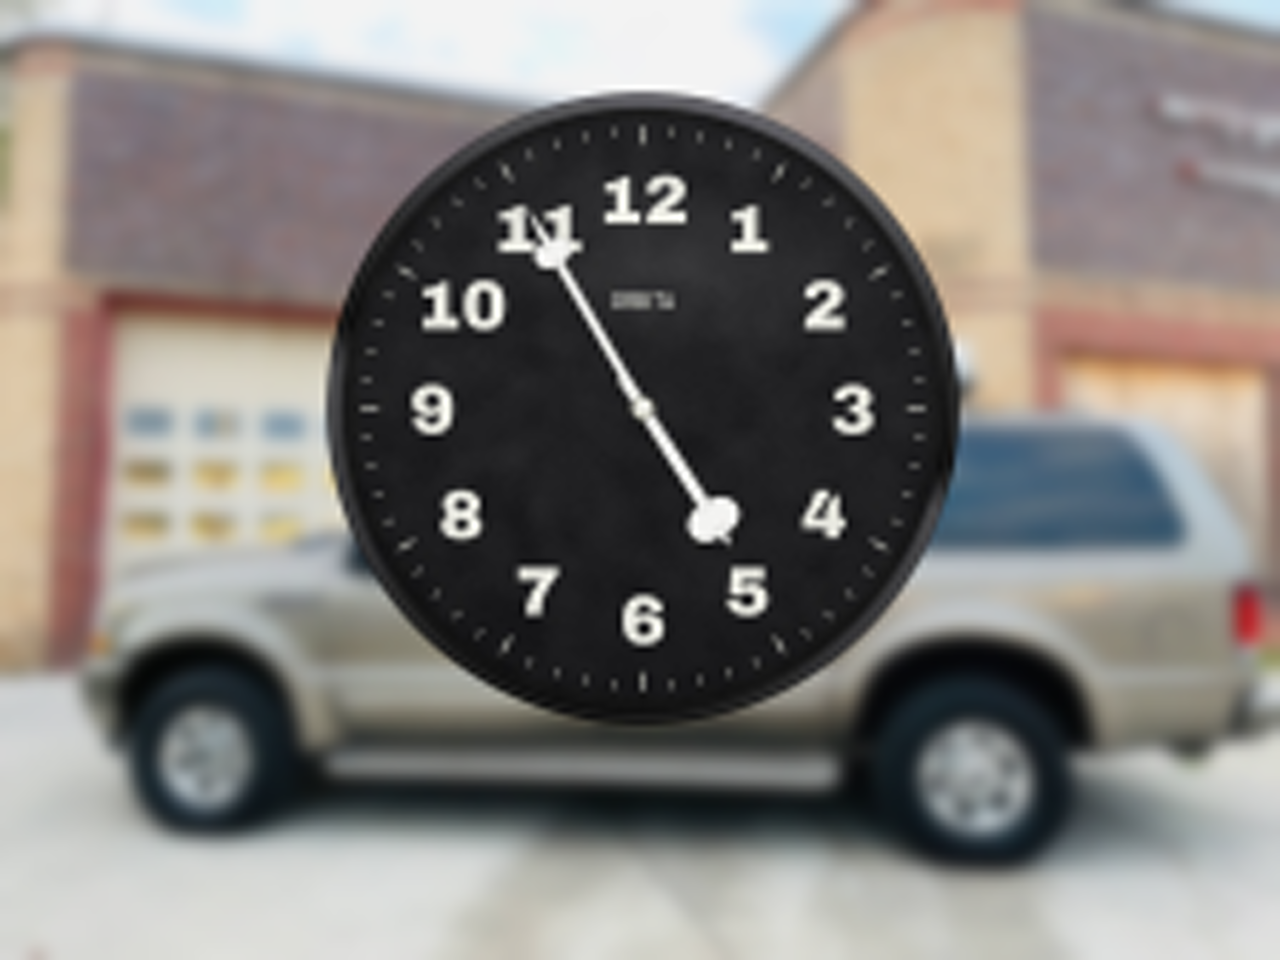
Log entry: 4 h 55 min
